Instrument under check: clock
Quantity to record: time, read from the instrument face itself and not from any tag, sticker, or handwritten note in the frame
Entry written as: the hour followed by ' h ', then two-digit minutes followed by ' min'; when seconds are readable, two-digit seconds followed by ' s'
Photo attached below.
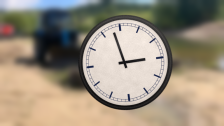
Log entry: 2 h 58 min
